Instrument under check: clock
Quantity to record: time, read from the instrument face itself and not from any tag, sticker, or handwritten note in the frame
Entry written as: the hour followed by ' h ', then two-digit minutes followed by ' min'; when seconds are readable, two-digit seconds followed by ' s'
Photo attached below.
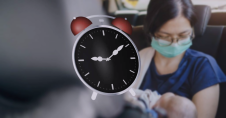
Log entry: 9 h 09 min
